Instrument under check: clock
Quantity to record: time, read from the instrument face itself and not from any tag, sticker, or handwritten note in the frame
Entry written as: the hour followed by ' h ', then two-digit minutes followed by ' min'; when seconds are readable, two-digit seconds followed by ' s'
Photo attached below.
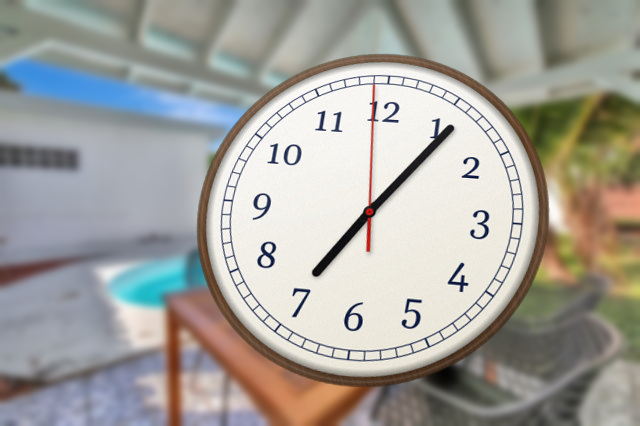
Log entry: 7 h 05 min 59 s
